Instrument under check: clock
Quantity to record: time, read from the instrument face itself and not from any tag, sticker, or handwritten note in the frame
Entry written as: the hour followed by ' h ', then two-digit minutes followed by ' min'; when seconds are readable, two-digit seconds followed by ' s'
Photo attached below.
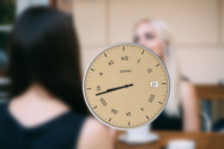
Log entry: 8 h 43 min
